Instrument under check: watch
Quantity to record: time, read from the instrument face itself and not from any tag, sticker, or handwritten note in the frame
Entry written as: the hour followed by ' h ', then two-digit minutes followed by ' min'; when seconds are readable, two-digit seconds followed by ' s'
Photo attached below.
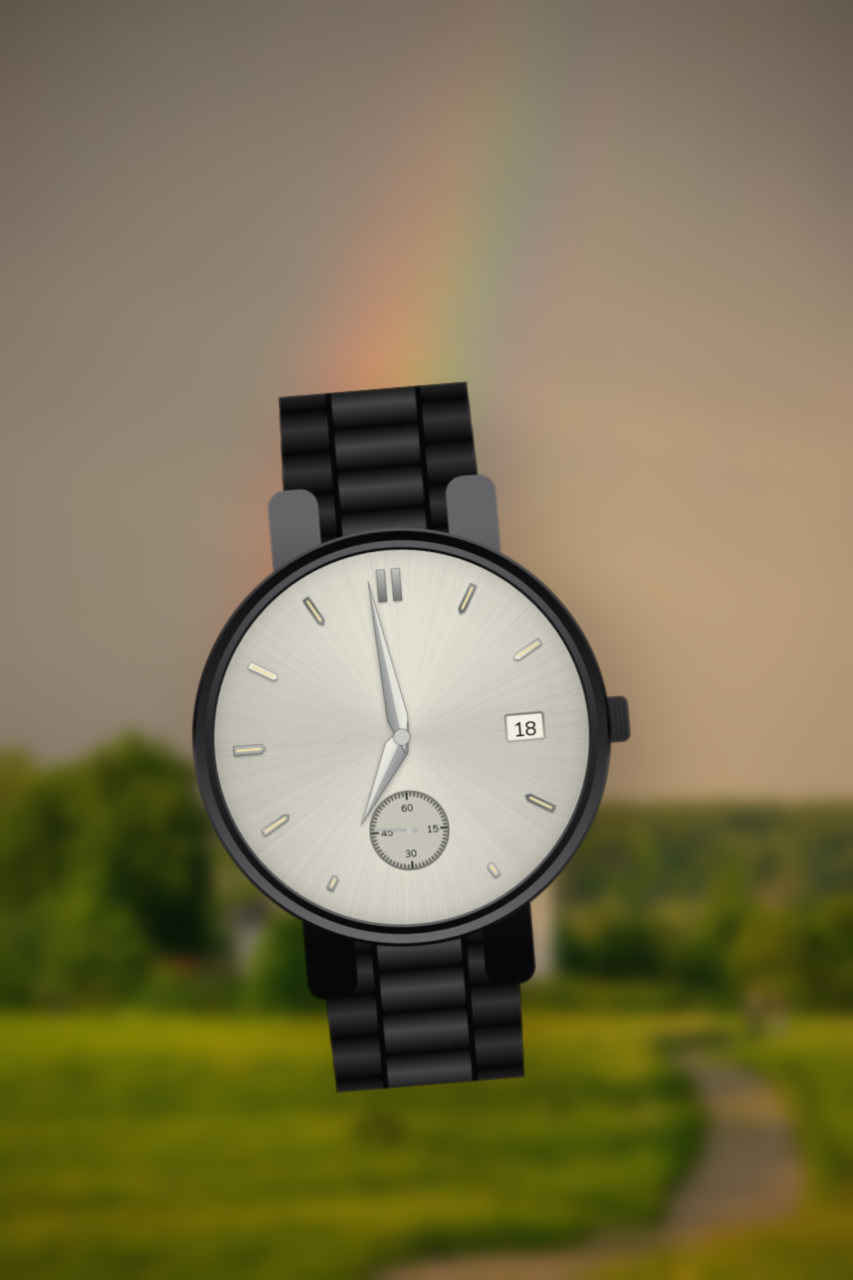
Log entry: 6 h 58 min 46 s
